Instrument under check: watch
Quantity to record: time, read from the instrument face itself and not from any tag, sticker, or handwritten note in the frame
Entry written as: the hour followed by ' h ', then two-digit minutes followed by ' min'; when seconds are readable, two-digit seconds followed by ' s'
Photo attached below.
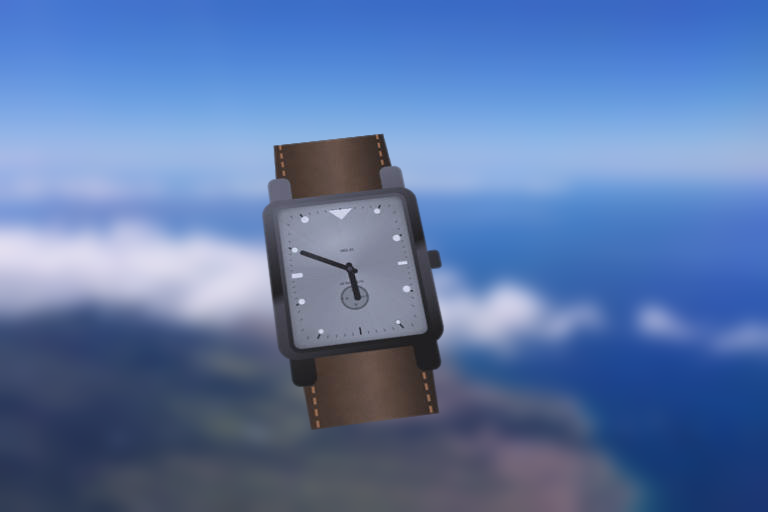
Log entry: 5 h 50 min
